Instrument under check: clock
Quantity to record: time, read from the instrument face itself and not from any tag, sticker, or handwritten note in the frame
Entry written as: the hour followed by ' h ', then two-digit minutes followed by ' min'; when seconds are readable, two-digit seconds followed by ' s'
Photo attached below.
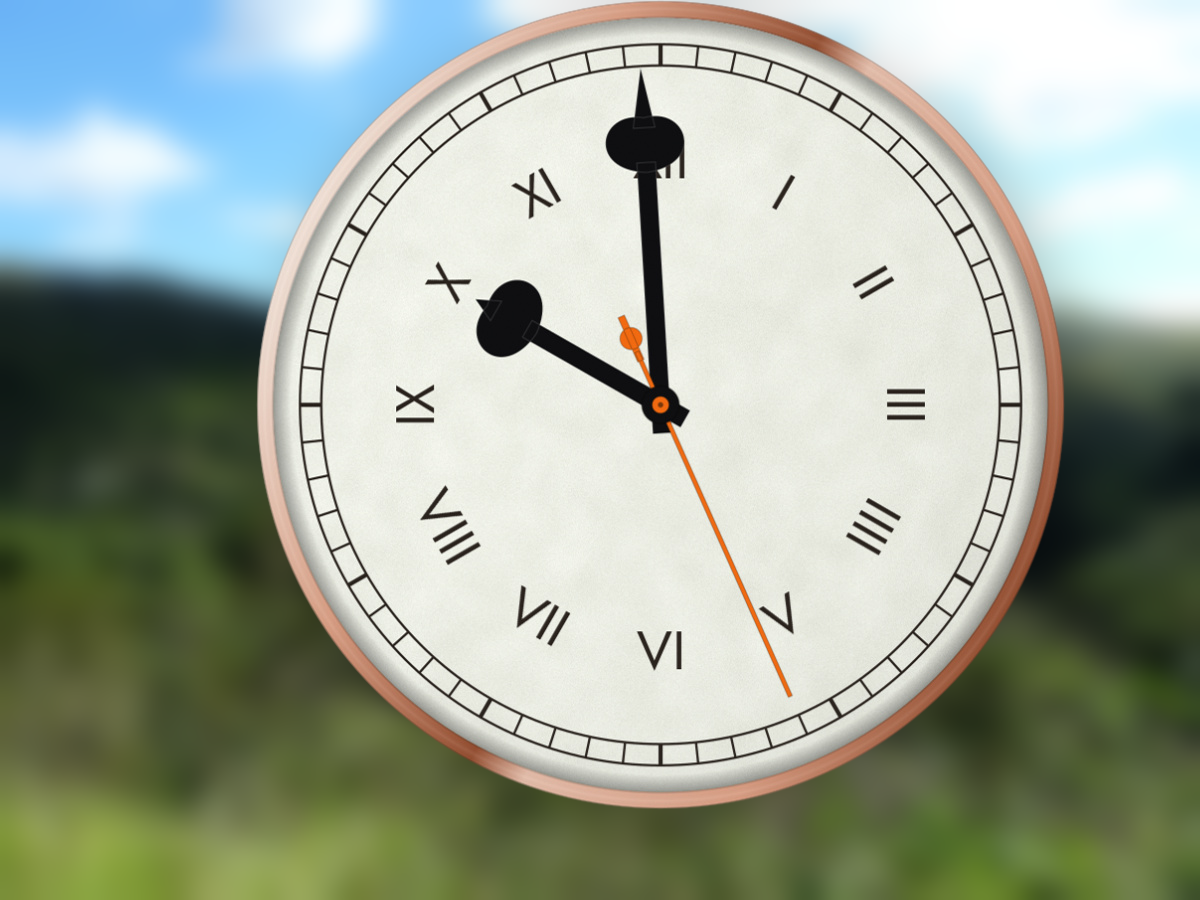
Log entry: 9 h 59 min 26 s
